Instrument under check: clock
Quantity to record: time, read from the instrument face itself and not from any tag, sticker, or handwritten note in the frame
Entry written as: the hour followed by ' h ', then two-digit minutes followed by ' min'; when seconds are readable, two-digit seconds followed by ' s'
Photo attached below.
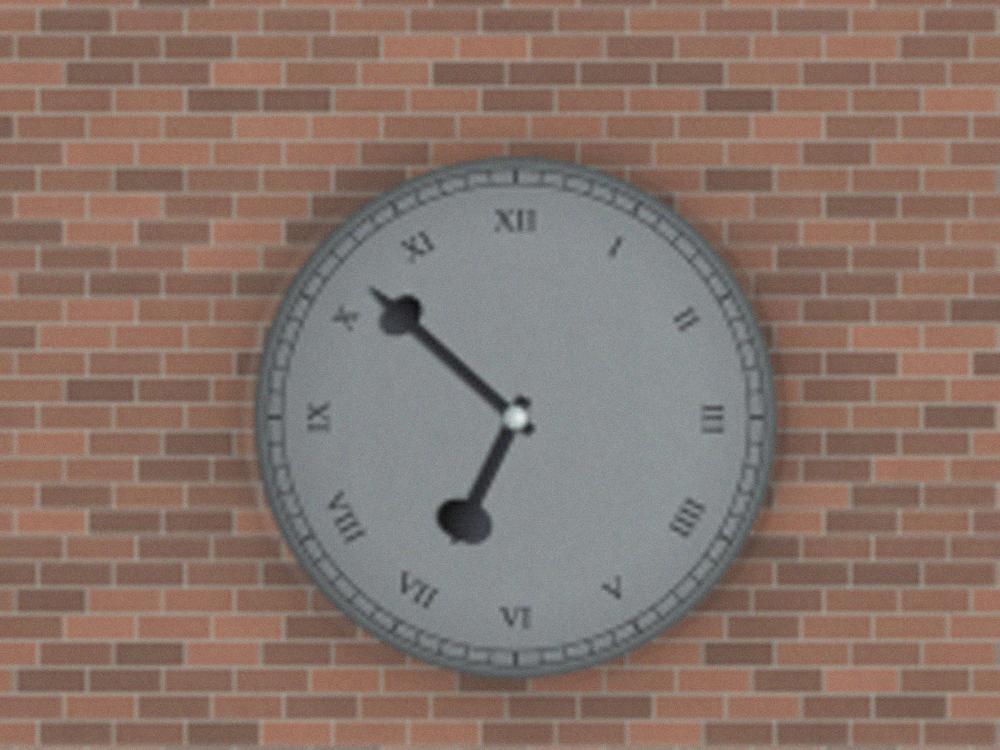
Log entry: 6 h 52 min
